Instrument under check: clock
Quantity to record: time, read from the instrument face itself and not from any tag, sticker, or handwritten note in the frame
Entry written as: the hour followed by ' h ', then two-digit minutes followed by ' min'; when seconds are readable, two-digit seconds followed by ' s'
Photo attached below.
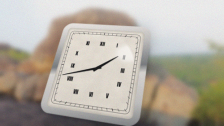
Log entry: 1 h 42 min
